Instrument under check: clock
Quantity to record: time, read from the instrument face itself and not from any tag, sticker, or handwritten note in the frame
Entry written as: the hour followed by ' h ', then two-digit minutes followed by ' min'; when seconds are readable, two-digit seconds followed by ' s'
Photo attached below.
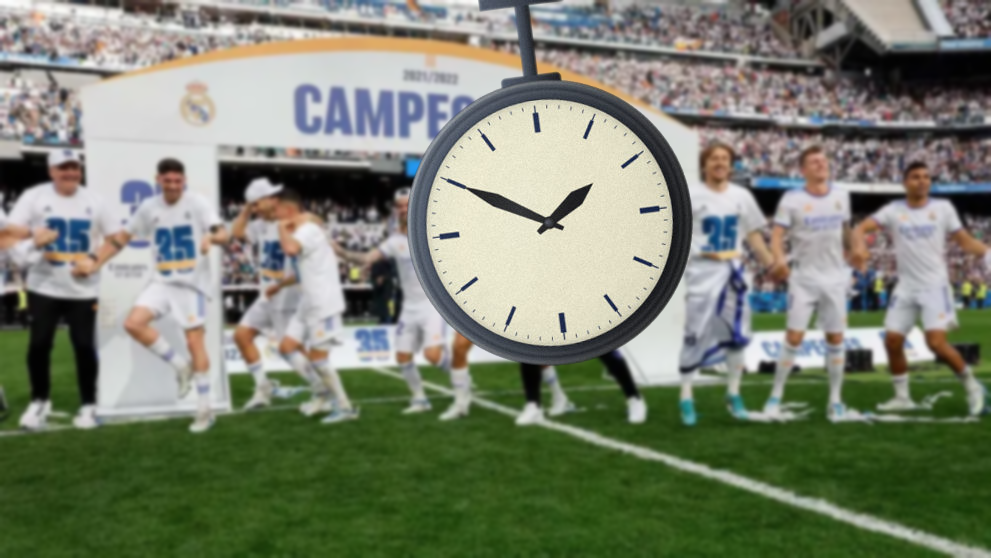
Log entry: 1 h 50 min
